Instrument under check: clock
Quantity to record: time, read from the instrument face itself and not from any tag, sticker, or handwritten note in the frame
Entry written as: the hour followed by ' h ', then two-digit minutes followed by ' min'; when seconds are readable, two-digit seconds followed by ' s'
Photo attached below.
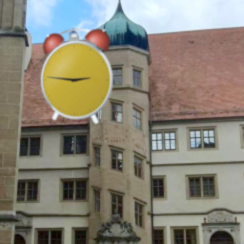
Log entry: 2 h 46 min
